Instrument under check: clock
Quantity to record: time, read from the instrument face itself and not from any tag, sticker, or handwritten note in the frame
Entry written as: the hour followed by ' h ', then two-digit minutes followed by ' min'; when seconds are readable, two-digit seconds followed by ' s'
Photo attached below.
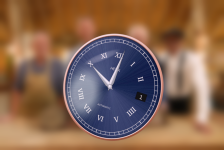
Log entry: 10 h 01 min
